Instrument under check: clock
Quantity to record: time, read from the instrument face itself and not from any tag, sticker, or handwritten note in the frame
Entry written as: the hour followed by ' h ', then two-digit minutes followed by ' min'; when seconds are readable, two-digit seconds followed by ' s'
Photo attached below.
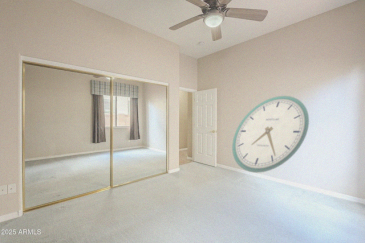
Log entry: 7 h 24 min
